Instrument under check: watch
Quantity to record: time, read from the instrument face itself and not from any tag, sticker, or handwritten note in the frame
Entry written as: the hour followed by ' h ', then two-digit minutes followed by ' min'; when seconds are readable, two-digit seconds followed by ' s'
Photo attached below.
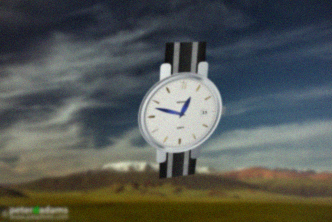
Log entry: 12 h 48 min
